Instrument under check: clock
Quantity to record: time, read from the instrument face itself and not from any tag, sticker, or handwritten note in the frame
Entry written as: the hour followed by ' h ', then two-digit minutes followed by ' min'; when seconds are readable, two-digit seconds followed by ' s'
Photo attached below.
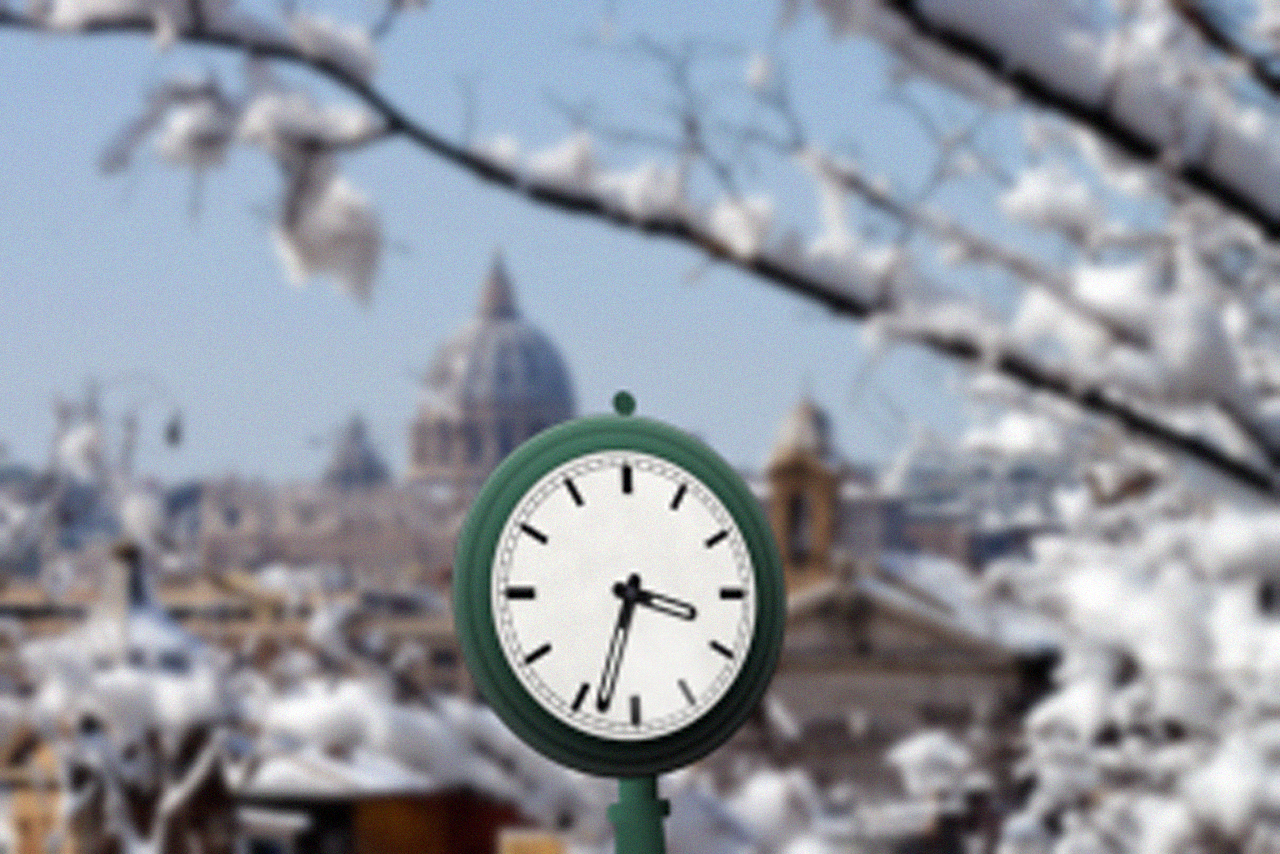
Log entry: 3 h 33 min
